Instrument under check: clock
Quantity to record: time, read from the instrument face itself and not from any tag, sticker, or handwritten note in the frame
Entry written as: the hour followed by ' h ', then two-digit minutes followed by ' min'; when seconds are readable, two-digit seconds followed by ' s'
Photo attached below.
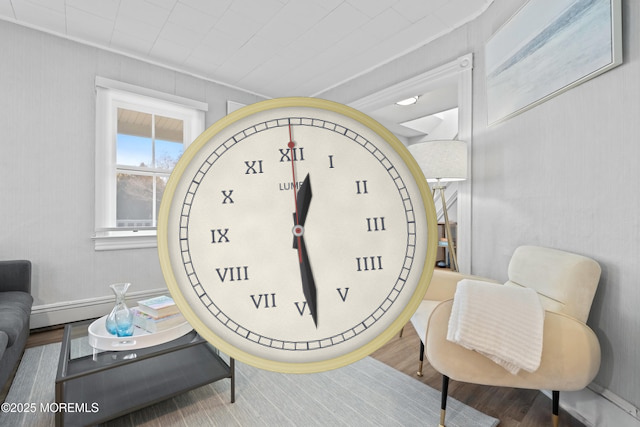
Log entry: 12 h 29 min 00 s
